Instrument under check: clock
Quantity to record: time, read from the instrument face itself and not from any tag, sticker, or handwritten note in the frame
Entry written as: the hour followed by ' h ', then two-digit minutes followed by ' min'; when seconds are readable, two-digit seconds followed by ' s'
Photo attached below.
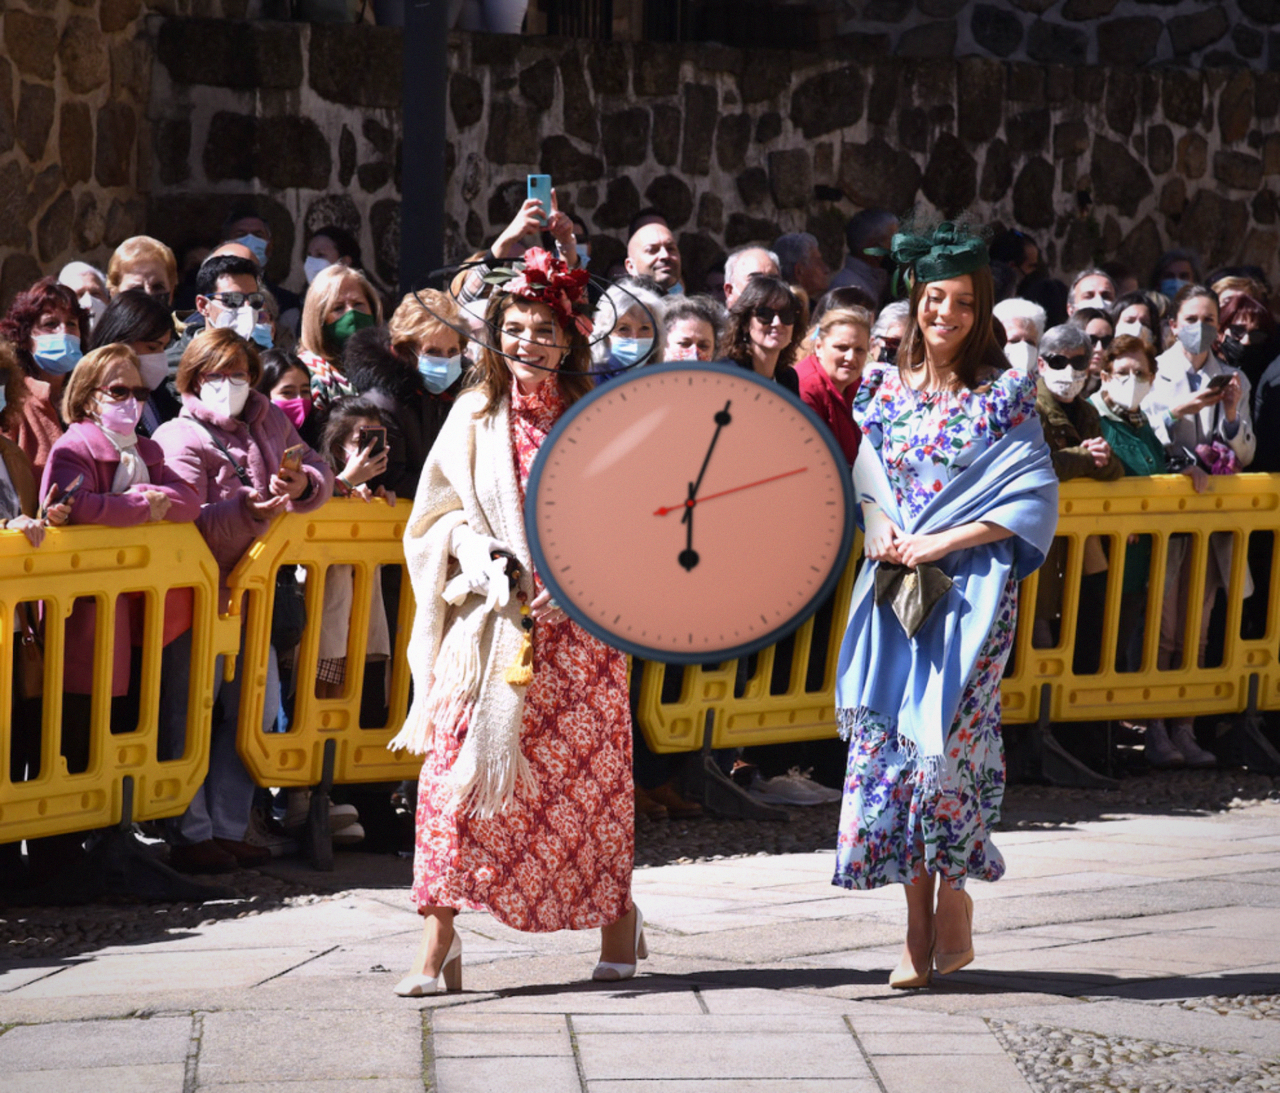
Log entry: 6 h 03 min 12 s
